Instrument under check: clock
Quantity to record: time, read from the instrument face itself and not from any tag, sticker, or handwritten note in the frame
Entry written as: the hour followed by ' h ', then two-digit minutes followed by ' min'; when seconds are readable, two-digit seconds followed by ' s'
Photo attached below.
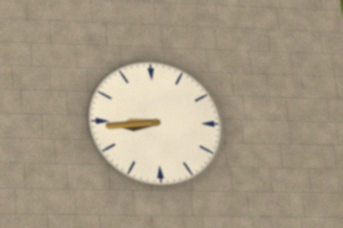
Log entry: 8 h 44 min
